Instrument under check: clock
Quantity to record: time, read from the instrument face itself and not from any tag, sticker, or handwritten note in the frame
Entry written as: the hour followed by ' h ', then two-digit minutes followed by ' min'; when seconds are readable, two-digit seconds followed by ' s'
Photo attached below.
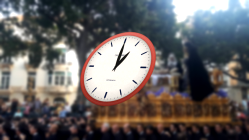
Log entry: 1 h 00 min
